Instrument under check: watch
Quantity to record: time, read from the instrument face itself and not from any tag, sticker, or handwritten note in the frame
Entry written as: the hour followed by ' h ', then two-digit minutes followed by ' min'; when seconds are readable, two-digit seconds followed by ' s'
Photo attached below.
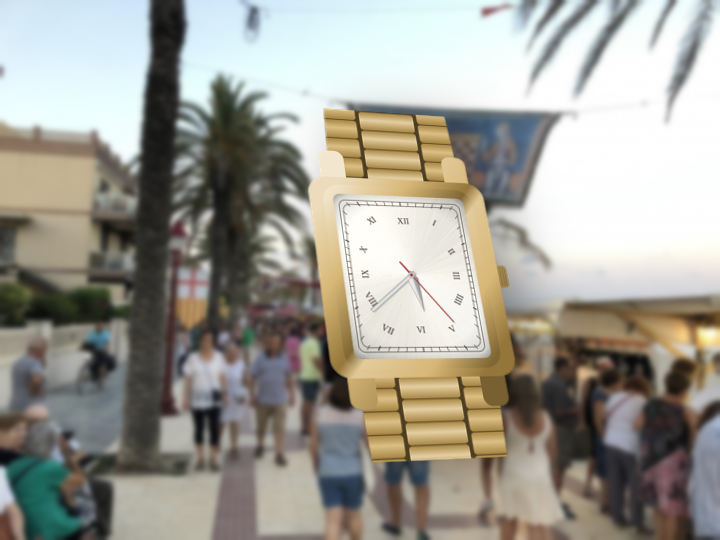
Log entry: 5 h 38 min 24 s
